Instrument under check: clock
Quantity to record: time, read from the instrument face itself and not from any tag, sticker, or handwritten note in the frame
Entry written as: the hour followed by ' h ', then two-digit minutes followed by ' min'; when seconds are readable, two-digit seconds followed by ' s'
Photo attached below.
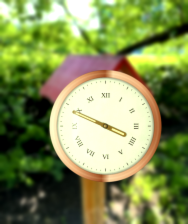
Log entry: 3 h 49 min
